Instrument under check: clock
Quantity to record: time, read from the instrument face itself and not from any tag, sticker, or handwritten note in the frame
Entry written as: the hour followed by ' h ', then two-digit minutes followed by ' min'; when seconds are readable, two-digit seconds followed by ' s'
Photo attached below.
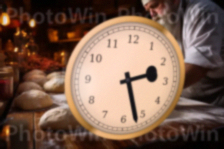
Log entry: 2 h 27 min
